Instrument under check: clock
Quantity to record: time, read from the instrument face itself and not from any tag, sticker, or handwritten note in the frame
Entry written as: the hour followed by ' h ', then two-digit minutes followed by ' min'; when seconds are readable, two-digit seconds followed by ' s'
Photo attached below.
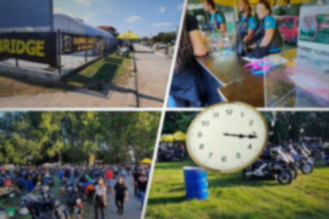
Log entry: 3 h 16 min
